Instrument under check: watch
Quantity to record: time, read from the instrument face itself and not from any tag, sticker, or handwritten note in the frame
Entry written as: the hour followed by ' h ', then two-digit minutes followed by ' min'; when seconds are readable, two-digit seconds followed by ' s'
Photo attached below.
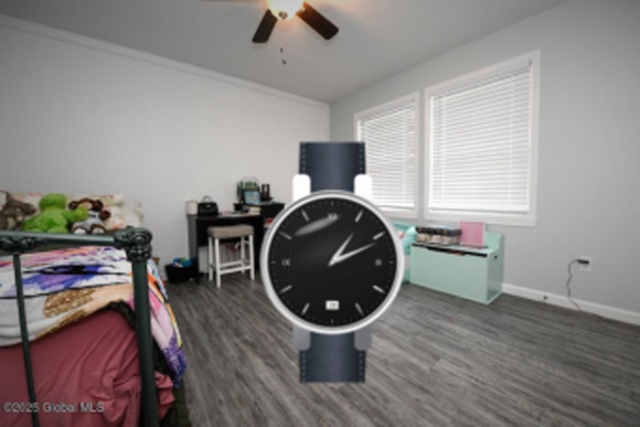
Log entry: 1 h 11 min
